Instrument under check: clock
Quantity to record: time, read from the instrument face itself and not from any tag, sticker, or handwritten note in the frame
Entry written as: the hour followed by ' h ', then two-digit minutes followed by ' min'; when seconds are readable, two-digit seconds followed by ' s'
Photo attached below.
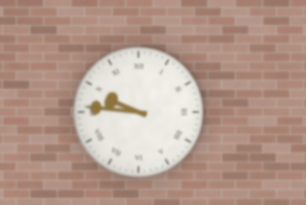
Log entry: 9 h 46 min
